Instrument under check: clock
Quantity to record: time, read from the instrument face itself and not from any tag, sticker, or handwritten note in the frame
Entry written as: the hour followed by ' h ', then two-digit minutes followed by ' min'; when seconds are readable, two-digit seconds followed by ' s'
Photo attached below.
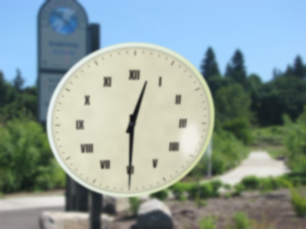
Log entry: 12 h 30 min
